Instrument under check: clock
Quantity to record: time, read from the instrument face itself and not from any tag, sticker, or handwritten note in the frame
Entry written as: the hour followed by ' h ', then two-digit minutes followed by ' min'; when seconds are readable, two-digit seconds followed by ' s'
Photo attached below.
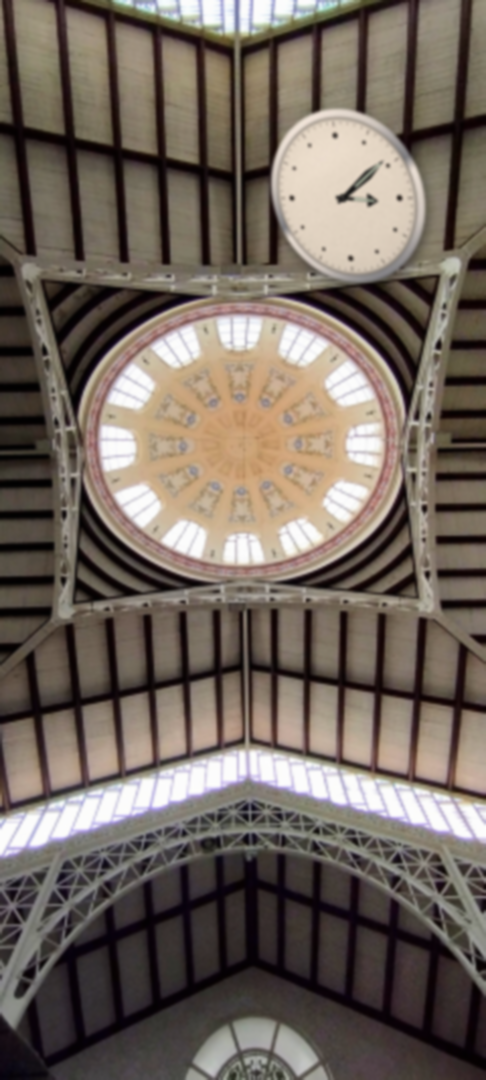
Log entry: 3 h 09 min
